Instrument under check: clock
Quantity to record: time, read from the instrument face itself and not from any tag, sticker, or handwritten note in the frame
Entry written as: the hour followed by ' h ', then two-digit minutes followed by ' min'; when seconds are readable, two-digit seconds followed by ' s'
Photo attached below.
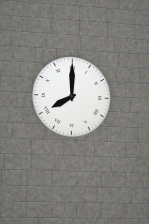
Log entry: 8 h 00 min
